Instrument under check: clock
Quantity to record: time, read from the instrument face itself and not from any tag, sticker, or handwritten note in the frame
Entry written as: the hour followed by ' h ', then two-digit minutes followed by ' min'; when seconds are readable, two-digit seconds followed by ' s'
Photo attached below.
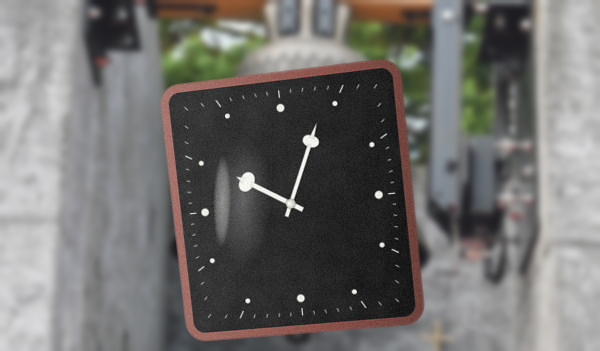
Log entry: 10 h 04 min
